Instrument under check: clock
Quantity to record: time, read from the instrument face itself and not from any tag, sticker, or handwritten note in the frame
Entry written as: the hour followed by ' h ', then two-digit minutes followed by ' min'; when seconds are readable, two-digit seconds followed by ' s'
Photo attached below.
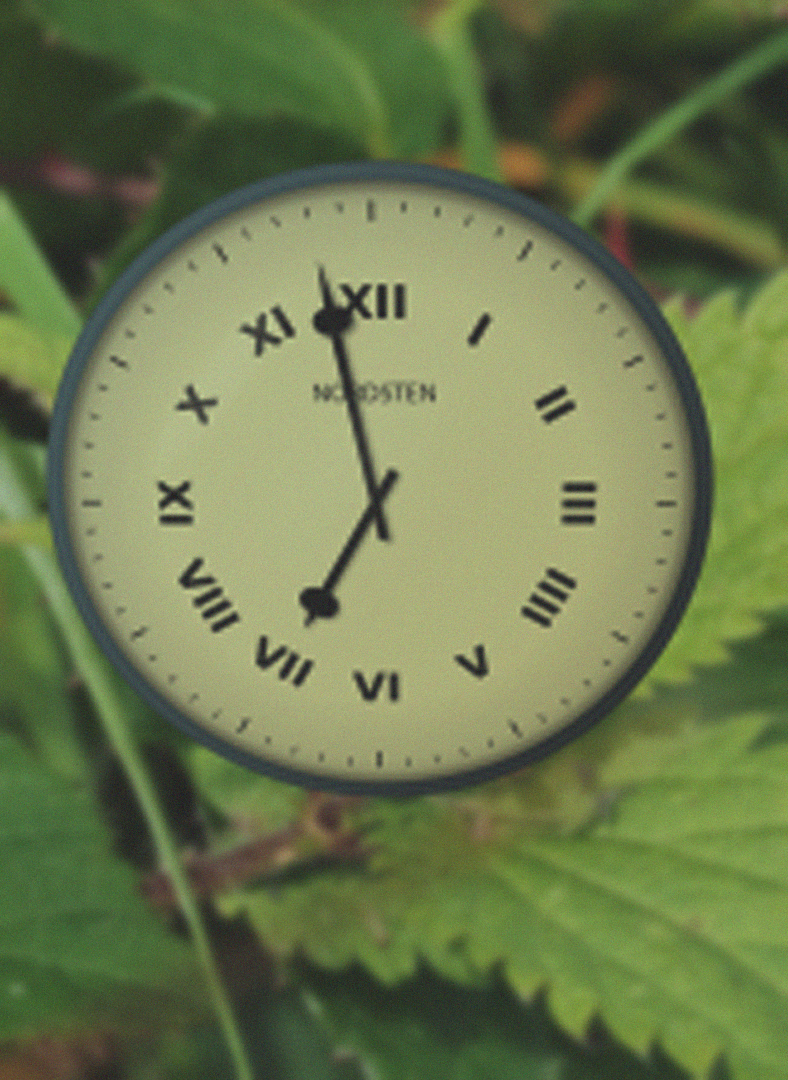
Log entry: 6 h 58 min
